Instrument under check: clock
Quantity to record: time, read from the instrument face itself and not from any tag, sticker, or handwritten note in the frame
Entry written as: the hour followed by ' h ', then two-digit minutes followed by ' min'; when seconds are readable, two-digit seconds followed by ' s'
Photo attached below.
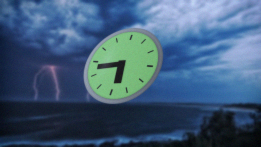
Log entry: 5 h 43 min
